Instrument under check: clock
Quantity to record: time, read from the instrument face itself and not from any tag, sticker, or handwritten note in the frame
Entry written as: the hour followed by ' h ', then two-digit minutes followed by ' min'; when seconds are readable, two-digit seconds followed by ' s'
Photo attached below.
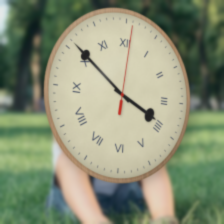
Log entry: 3 h 51 min 01 s
